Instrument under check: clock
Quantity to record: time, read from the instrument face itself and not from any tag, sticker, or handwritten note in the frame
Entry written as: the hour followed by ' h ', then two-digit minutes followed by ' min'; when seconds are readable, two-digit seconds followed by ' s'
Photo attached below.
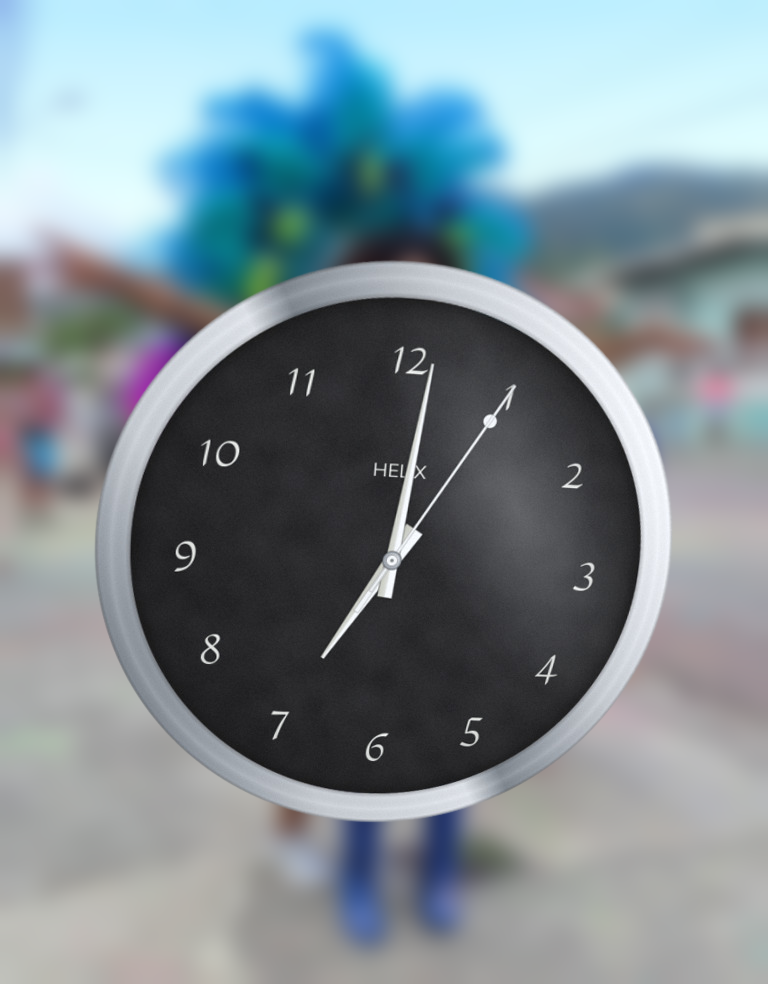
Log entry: 7 h 01 min 05 s
